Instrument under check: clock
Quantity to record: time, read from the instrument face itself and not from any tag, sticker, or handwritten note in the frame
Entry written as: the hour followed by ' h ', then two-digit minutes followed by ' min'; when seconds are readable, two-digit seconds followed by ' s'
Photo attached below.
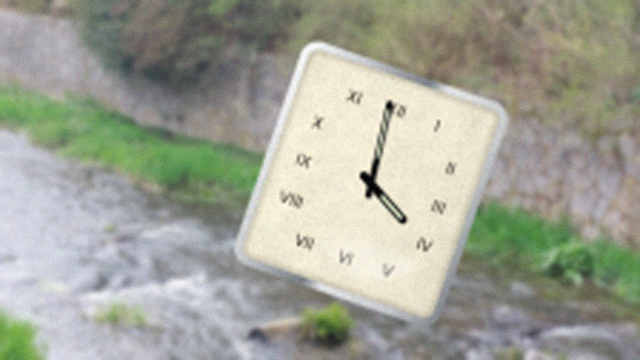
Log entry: 3 h 59 min
